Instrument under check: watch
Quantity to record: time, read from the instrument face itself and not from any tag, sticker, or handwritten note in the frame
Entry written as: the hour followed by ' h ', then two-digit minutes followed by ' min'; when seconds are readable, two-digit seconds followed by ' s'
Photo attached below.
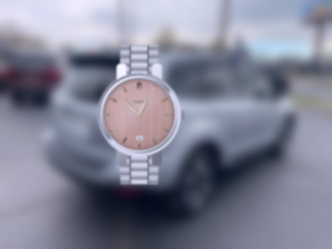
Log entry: 12 h 52 min
